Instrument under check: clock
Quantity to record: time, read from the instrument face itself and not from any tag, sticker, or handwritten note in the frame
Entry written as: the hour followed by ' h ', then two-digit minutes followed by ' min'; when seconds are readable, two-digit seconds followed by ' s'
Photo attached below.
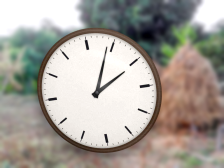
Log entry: 2 h 04 min
